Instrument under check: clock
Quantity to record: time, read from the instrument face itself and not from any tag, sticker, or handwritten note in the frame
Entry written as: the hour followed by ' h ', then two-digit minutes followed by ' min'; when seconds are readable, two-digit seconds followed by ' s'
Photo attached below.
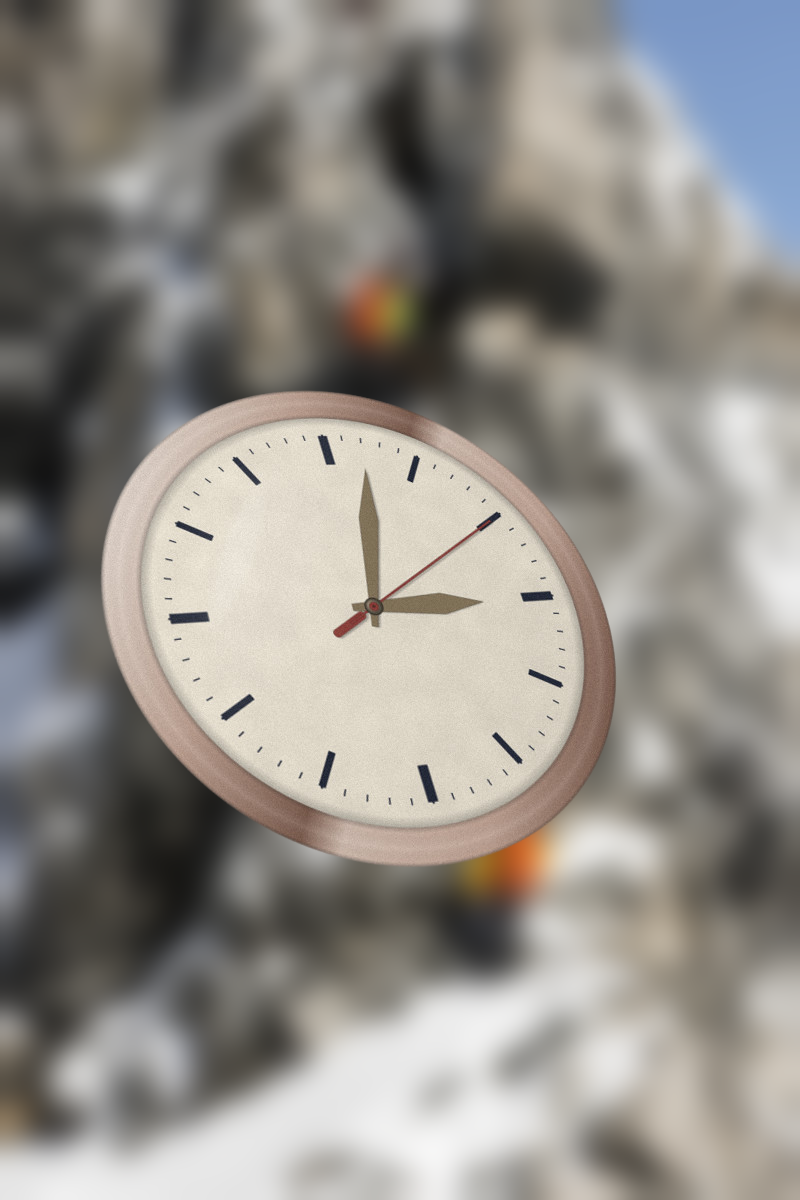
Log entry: 3 h 02 min 10 s
